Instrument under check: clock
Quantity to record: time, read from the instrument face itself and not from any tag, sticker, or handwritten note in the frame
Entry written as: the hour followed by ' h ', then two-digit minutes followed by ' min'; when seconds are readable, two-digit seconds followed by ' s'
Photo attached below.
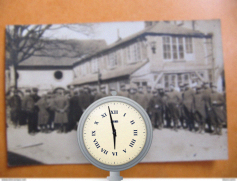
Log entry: 5 h 58 min
